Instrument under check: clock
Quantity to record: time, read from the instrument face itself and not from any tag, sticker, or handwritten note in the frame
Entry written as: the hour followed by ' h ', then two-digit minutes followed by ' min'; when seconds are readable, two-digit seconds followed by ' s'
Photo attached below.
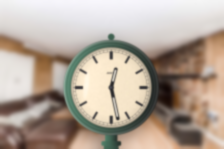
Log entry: 12 h 28 min
